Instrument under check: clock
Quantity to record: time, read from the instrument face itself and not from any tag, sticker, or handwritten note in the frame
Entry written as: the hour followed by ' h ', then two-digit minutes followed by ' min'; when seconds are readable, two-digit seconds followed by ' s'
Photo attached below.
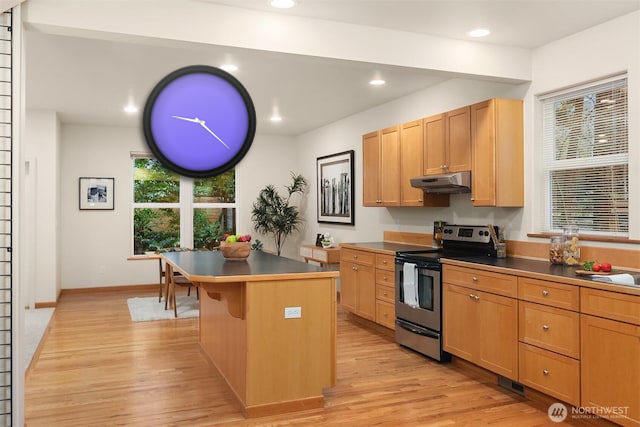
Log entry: 9 h 22 min
